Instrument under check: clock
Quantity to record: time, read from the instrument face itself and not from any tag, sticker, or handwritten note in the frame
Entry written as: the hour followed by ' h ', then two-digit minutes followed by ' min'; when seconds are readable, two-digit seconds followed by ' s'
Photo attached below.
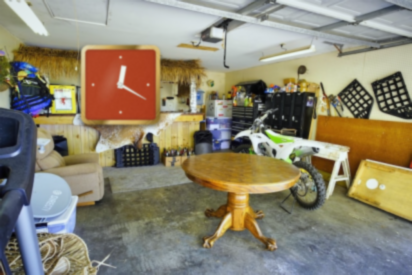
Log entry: 12 h 20 min
